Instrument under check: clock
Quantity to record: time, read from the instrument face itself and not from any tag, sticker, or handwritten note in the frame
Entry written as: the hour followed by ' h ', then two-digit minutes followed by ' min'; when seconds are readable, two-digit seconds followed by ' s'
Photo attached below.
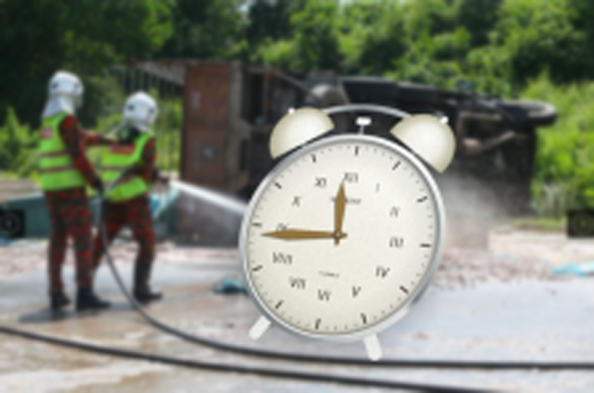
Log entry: 11 h 44 min
